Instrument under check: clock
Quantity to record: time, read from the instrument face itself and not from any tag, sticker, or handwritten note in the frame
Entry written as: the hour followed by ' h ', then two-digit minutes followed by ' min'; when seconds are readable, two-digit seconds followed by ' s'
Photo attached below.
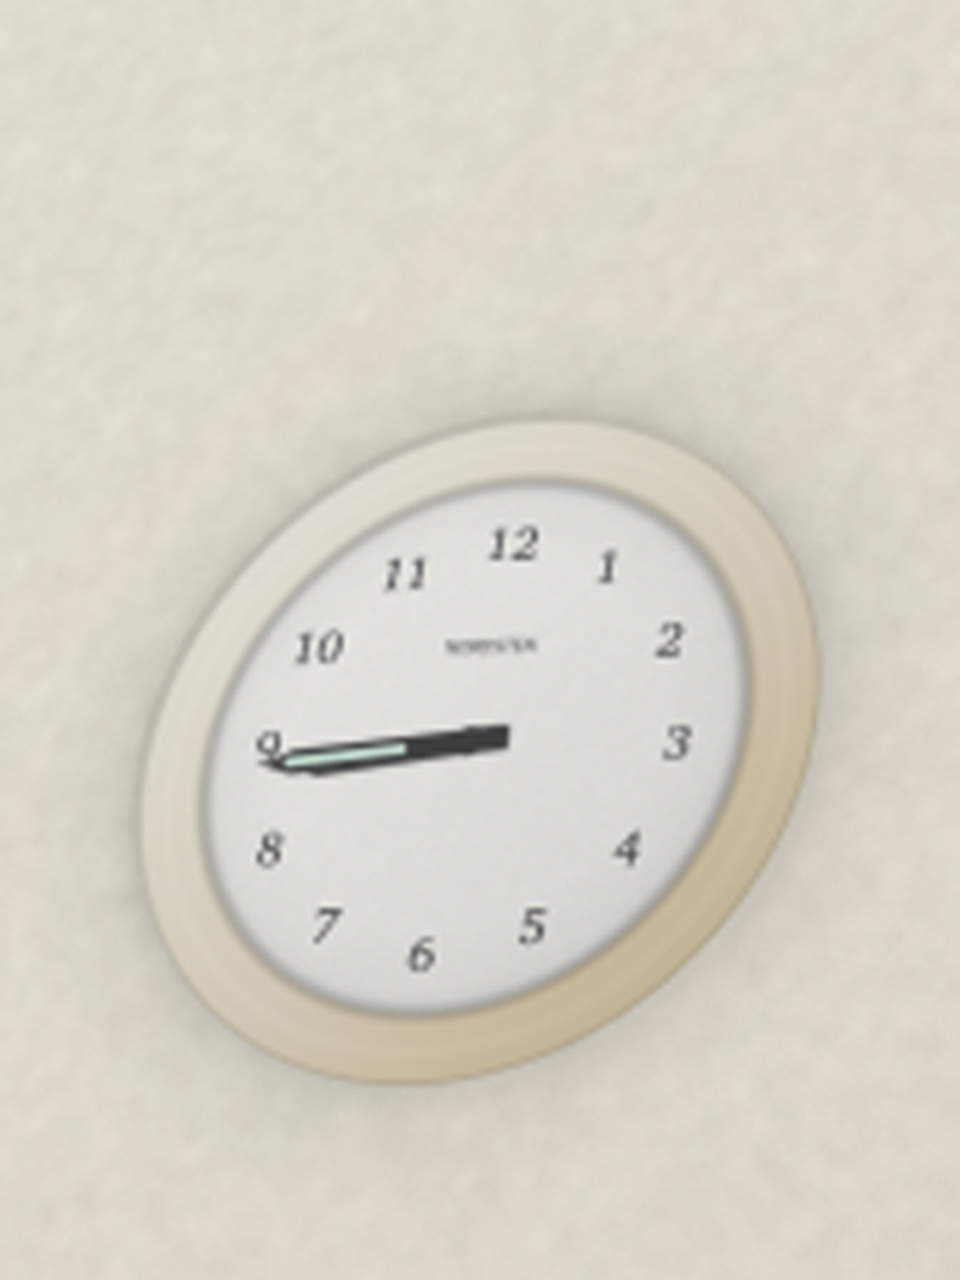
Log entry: 8 h 44 min
